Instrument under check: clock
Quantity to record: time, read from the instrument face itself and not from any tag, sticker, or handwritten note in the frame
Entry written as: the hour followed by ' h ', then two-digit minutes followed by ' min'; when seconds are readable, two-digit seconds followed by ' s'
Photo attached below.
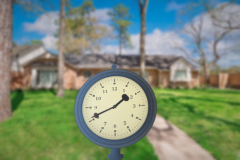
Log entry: 1 h 41 min
